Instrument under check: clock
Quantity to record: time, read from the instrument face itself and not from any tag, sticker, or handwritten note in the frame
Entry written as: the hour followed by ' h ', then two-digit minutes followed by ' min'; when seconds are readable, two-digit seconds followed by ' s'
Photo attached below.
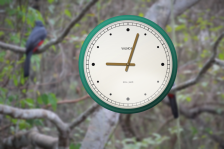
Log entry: 9 h 03 min
